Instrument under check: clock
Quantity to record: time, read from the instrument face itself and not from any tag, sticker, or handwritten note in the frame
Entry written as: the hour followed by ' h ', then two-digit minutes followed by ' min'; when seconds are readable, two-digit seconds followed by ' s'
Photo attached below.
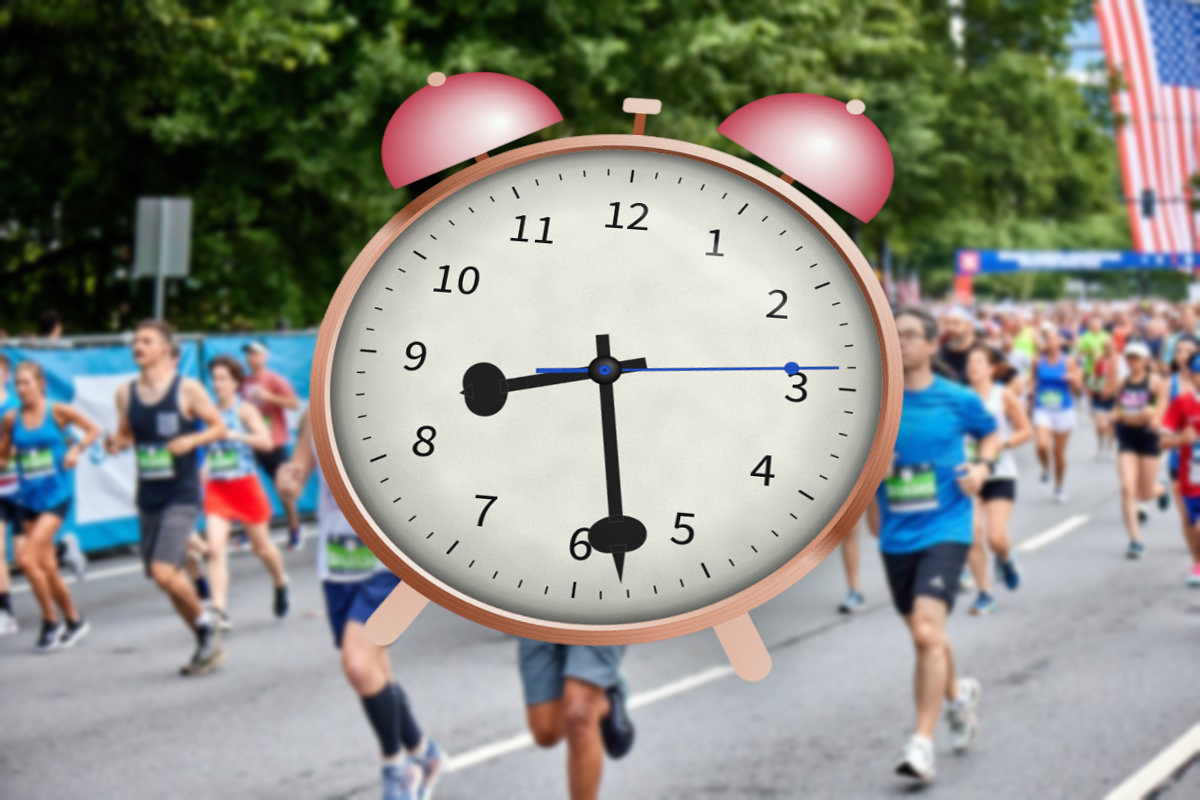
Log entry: 8 h 28 min 14 s
